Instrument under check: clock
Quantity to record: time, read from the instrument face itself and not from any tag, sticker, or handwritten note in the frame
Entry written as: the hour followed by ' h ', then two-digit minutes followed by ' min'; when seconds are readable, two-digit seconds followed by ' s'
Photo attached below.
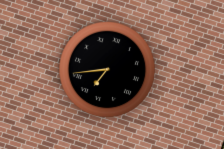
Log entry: 6 h 41 min
